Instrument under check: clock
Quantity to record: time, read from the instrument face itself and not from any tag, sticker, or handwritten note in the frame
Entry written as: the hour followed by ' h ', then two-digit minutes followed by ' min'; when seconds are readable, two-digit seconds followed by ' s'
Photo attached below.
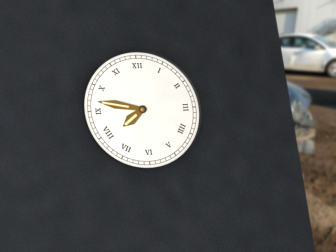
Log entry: 7 h 47 min
